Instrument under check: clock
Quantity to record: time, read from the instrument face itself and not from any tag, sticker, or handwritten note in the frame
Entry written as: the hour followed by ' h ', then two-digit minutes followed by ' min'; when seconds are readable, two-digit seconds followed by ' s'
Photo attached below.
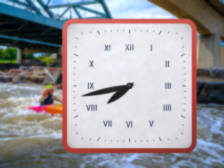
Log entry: 7 h 43 min
